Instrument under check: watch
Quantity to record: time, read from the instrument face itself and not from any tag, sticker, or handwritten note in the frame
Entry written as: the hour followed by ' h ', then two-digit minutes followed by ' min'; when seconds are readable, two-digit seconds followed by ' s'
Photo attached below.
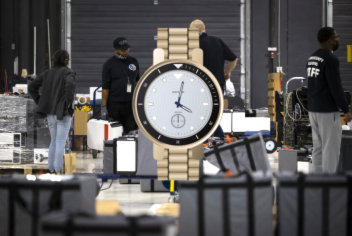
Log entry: 4 h 02 min
